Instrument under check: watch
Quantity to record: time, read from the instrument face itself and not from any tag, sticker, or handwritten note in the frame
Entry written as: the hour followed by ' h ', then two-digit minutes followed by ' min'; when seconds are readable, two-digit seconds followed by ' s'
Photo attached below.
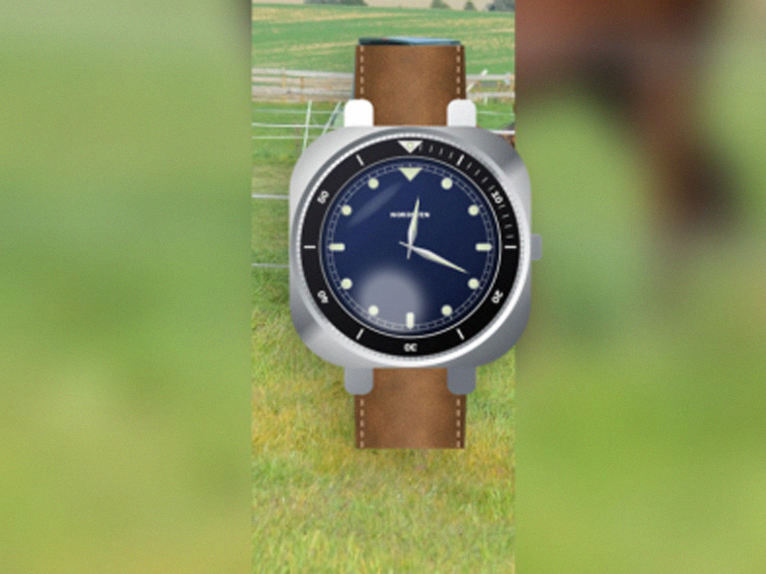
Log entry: 12 h 19 min
